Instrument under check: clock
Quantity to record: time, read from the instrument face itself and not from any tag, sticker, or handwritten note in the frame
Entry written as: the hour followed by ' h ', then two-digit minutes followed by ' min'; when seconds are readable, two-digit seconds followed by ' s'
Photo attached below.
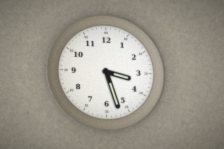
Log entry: 3 h 27 min
